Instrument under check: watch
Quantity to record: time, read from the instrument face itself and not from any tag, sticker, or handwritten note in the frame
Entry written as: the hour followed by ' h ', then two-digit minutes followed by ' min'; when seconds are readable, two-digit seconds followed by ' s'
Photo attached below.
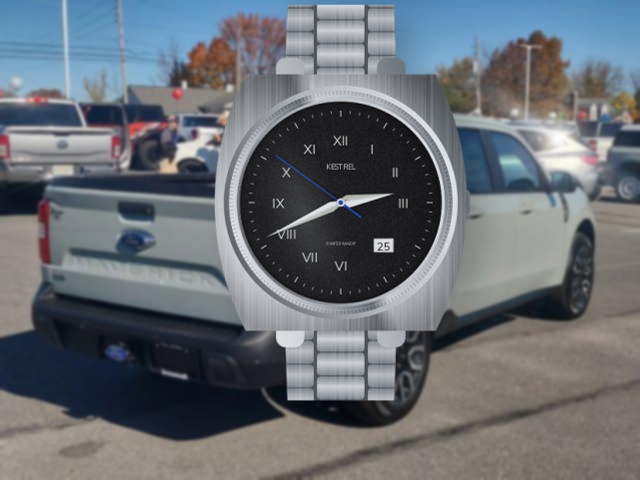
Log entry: 2 h 40 min 51 s
